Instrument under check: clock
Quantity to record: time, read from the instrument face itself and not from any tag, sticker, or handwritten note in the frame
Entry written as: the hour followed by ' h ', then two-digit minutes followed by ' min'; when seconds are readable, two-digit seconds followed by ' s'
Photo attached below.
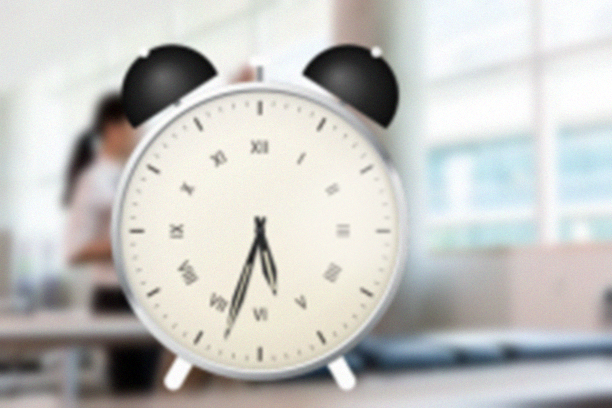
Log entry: 5 h 33 min
